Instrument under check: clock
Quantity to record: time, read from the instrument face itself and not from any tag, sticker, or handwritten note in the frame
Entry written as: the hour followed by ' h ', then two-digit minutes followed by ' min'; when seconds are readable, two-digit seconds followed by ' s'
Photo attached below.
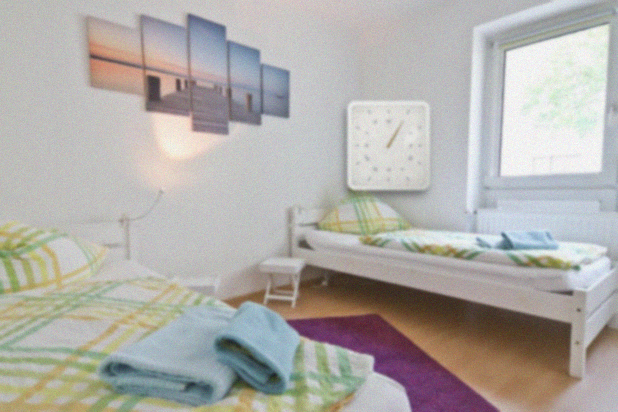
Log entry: 1 h 05 min
